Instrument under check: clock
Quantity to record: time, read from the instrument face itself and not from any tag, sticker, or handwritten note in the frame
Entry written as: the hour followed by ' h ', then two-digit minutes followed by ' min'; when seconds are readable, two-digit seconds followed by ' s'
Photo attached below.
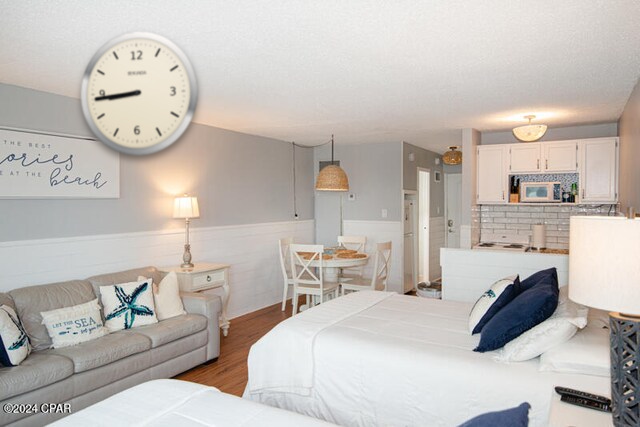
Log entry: 8 h 44 min
